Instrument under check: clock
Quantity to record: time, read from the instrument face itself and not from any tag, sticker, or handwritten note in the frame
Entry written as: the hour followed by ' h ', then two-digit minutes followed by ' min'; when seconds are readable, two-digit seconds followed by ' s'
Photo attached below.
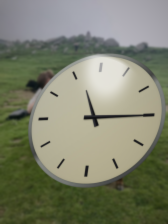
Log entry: 11 h 15 min
